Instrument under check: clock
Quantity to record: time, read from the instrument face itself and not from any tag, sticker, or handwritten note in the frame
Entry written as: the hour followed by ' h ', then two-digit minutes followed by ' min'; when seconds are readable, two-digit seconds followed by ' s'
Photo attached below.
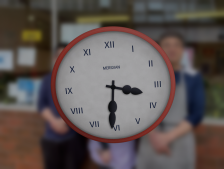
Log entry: 3 h 31 min
